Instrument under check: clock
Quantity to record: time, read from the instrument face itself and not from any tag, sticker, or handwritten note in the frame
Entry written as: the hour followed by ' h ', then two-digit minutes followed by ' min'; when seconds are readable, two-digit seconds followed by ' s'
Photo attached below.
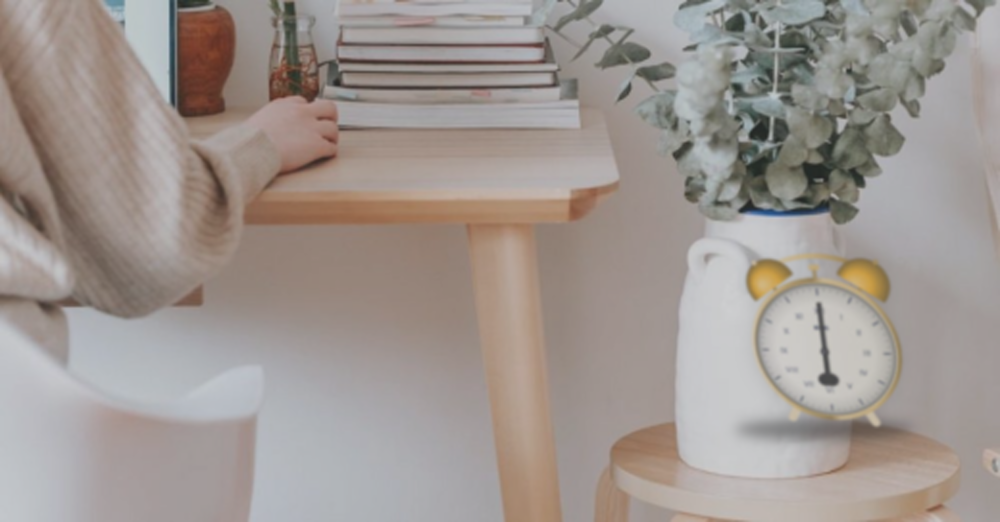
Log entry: 6 h 00 min
